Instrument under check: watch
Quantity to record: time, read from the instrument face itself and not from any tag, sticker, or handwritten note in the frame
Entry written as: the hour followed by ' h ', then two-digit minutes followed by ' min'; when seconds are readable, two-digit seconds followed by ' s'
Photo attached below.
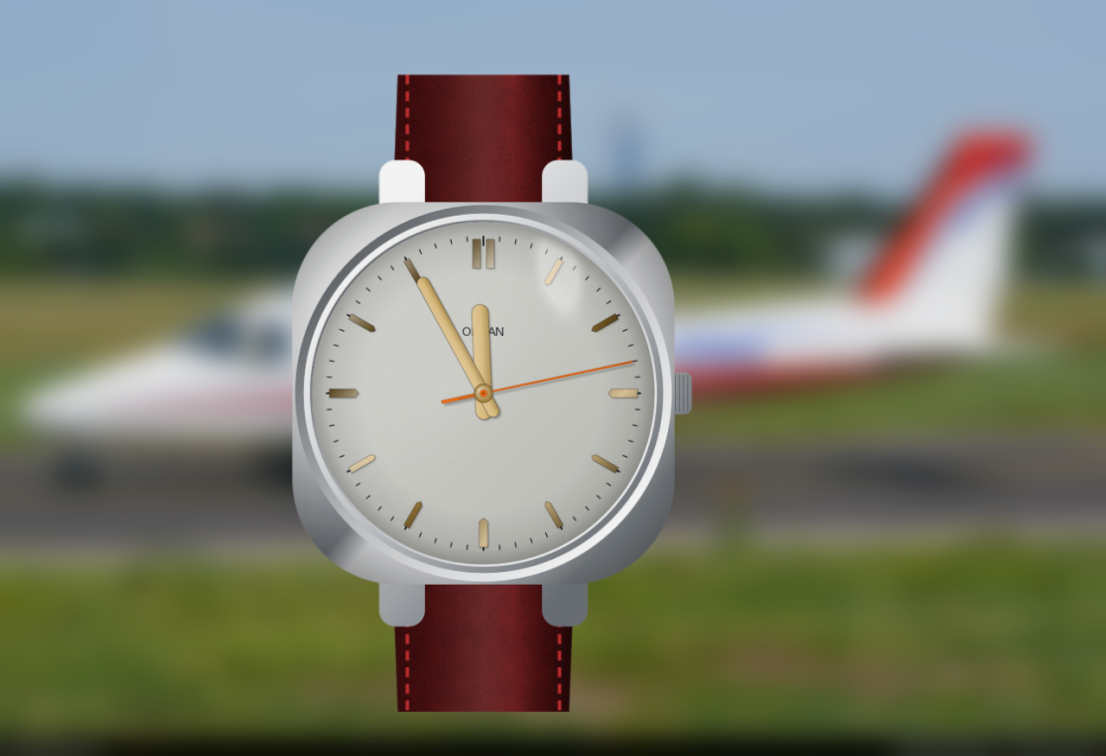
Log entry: 11 h 55 min 13 s
